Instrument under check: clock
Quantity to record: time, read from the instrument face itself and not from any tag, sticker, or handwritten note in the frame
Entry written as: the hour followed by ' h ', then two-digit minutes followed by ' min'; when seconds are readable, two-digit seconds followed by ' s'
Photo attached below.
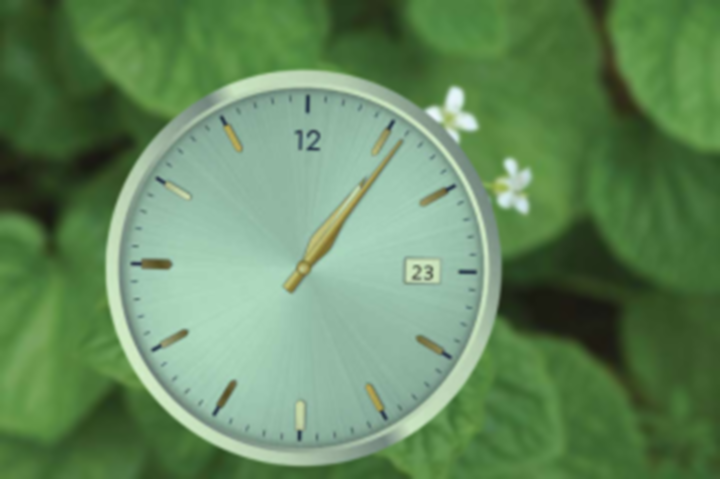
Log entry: 1 h 06 min
